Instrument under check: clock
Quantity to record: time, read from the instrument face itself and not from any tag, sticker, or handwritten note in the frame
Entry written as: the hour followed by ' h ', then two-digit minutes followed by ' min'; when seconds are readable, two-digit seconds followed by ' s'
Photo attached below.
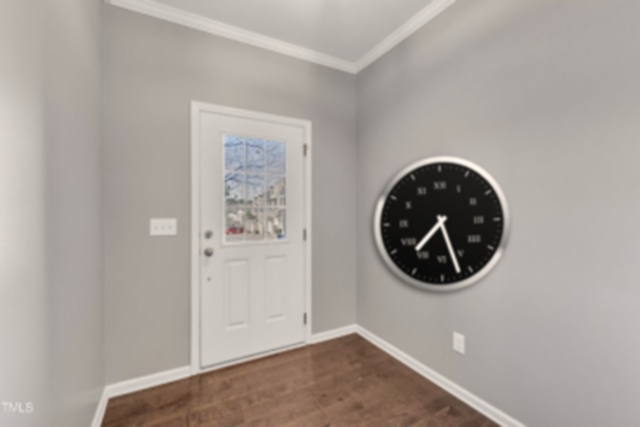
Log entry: 7 h 27 min
